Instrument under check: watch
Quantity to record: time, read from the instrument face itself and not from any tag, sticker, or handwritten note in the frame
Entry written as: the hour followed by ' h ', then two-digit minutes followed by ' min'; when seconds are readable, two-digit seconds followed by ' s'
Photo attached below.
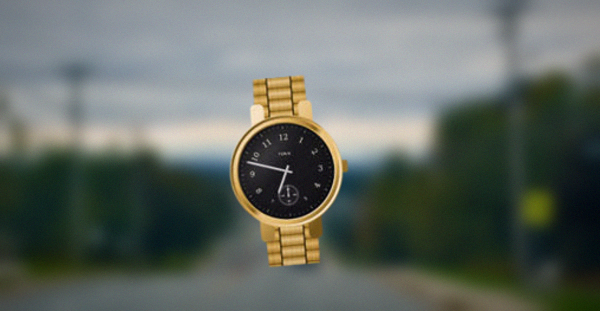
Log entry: 6 h 48 min
